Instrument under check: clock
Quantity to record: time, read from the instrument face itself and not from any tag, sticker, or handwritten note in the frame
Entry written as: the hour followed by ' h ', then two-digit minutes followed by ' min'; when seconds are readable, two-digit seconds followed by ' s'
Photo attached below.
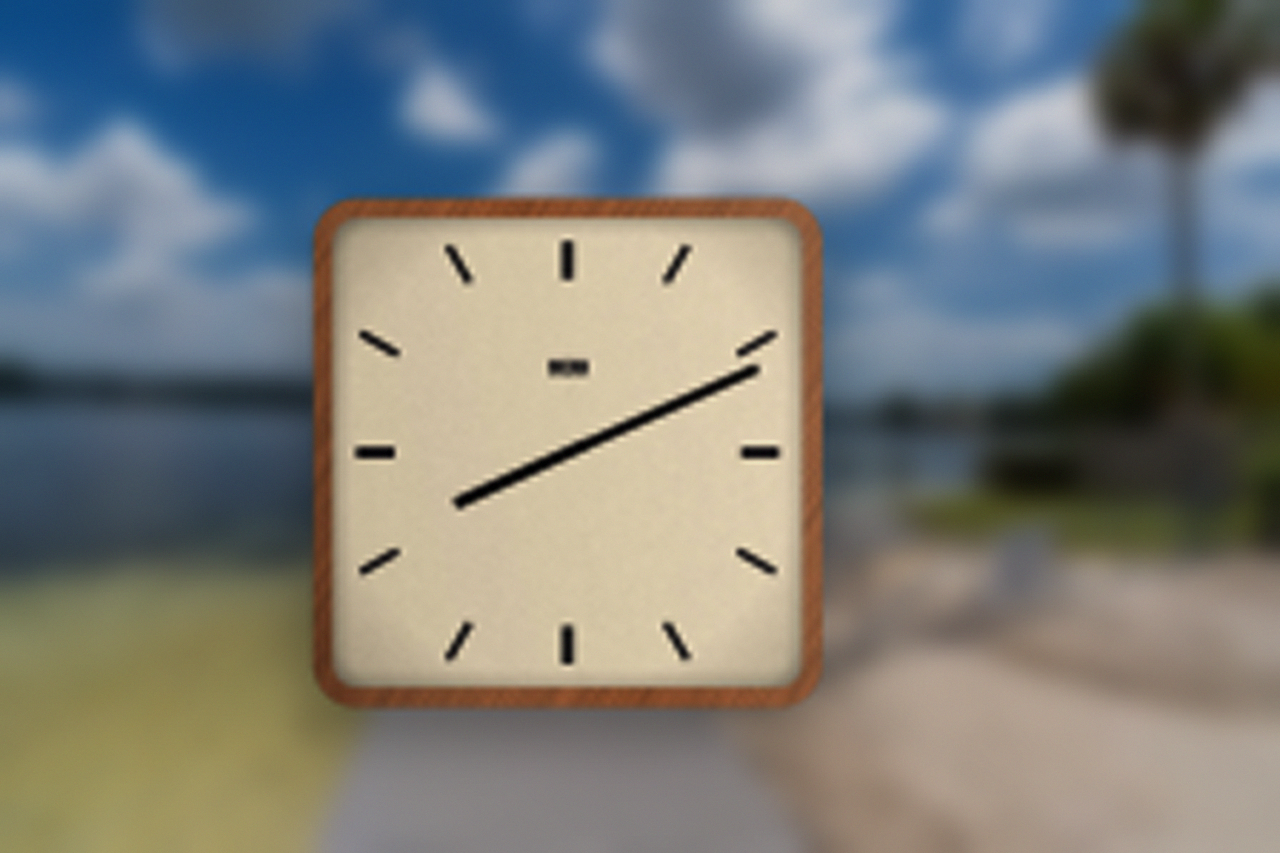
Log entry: 8 h 11 min
